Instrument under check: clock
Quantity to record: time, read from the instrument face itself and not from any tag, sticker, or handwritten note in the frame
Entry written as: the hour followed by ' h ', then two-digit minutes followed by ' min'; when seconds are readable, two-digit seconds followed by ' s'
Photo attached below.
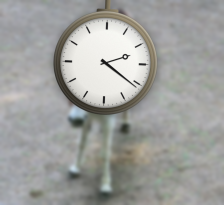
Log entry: 2 h 21 min
